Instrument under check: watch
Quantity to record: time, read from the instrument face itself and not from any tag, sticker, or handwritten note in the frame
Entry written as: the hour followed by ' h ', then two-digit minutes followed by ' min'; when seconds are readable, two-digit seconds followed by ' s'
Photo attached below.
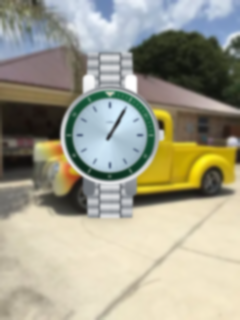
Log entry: 1 h 05 min
